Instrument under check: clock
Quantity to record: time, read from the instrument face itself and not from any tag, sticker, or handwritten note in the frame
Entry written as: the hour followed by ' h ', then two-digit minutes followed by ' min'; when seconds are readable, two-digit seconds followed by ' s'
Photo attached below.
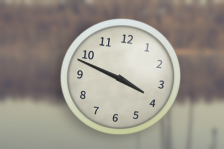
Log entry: 3 h 48 min
